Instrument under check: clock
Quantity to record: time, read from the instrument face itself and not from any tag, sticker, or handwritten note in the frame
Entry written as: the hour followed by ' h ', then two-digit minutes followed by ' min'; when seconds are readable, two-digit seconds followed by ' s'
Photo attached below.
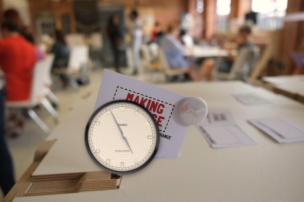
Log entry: 4 h 56 min
